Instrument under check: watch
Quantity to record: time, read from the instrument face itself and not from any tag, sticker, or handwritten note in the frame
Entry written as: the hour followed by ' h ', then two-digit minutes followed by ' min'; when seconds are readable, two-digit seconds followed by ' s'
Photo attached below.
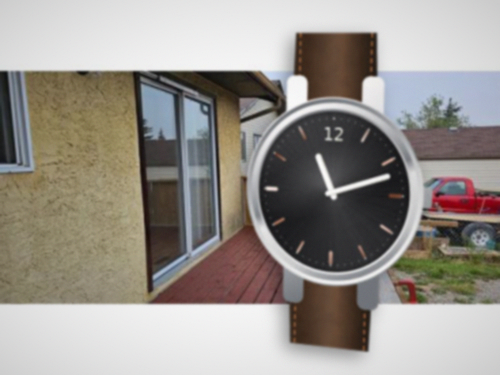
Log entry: 11 h 12 min
